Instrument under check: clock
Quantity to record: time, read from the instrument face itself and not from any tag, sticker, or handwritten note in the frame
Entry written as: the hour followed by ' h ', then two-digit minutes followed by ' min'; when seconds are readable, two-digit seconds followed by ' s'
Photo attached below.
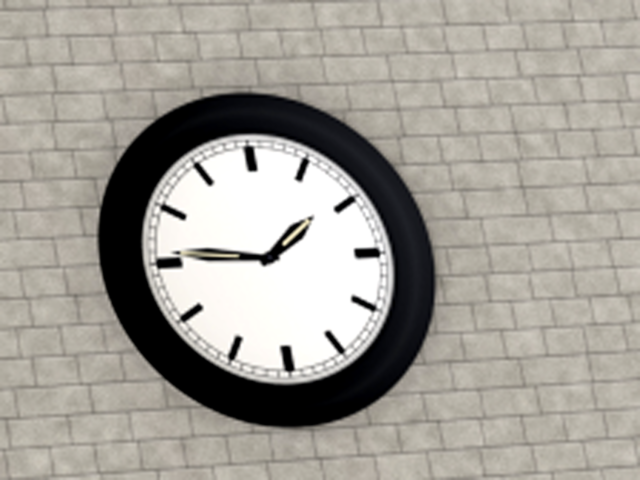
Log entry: 1 h 46 min
